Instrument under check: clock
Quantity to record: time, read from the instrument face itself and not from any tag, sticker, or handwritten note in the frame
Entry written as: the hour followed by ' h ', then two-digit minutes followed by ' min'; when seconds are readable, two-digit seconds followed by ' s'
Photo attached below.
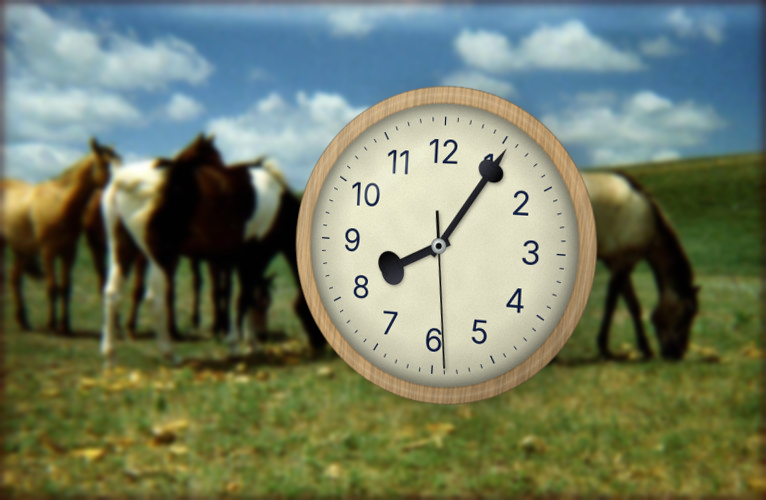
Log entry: 8 h 05 min 29 s
